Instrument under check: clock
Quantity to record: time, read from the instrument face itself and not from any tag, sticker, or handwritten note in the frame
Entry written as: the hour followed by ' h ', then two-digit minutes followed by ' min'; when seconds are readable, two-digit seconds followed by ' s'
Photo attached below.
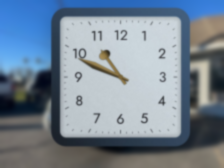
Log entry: 10 h 49 min
